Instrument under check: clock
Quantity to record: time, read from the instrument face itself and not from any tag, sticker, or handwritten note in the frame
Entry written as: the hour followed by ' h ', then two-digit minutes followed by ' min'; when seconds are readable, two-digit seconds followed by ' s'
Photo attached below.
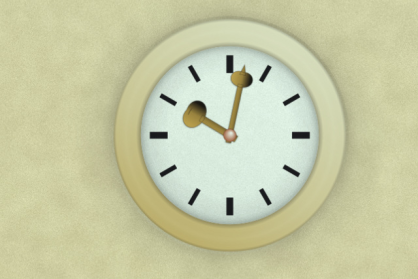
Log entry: 10 h 02 min
